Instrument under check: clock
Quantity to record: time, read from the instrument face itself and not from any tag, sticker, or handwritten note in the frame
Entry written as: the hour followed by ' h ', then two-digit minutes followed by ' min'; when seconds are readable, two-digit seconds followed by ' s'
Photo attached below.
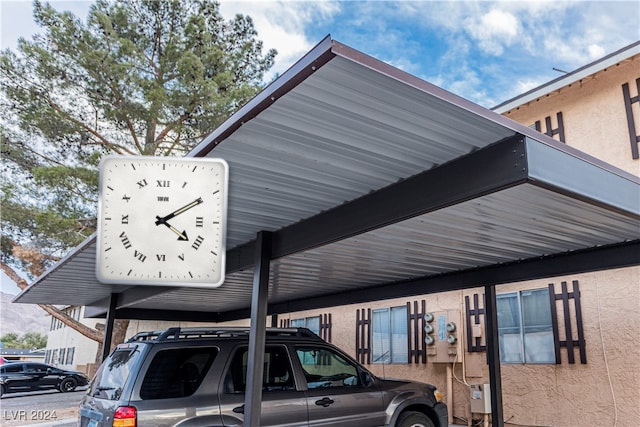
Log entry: 4 h 10 min
